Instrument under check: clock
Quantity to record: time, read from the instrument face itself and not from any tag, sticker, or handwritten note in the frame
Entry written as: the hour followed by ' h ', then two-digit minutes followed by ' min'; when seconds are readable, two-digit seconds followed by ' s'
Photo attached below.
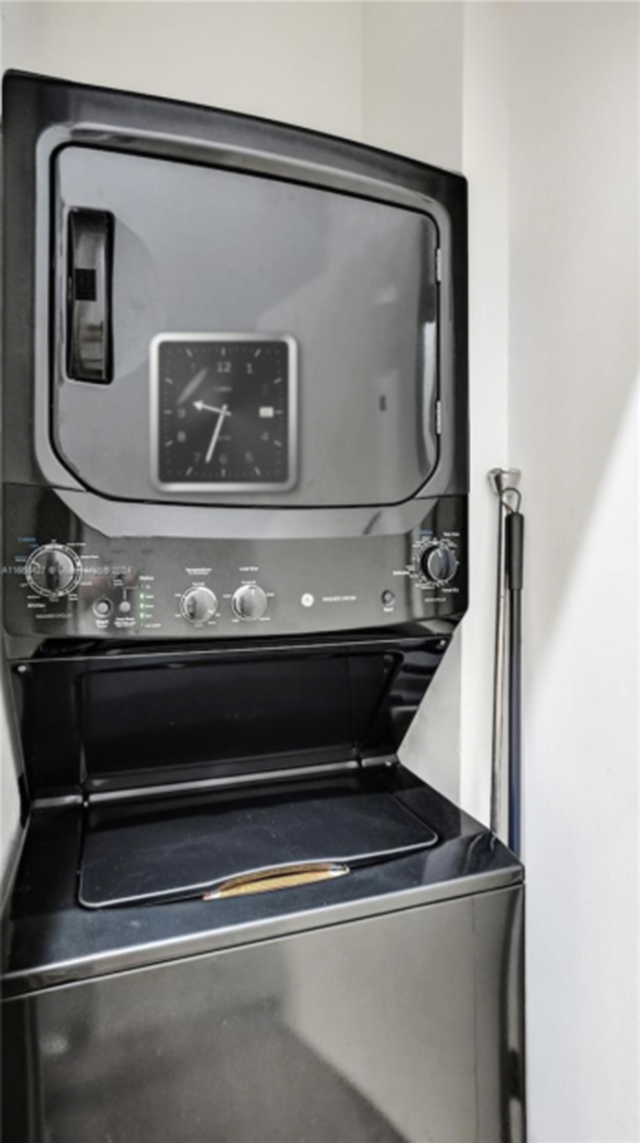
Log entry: 9 h 33 min
